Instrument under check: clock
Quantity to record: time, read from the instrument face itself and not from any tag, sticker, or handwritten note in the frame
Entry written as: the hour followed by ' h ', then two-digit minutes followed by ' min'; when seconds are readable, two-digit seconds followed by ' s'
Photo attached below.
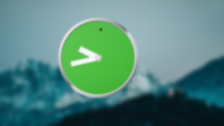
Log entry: 9 h 42 min
